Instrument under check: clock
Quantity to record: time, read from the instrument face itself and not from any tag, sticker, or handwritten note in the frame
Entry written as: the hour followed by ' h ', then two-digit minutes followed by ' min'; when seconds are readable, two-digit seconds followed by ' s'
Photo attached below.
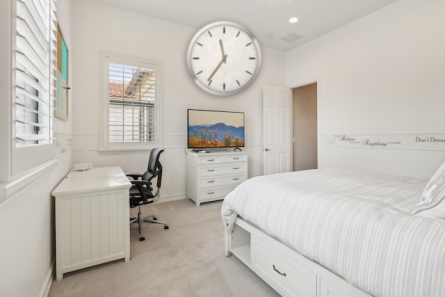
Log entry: 11 h 36 min
